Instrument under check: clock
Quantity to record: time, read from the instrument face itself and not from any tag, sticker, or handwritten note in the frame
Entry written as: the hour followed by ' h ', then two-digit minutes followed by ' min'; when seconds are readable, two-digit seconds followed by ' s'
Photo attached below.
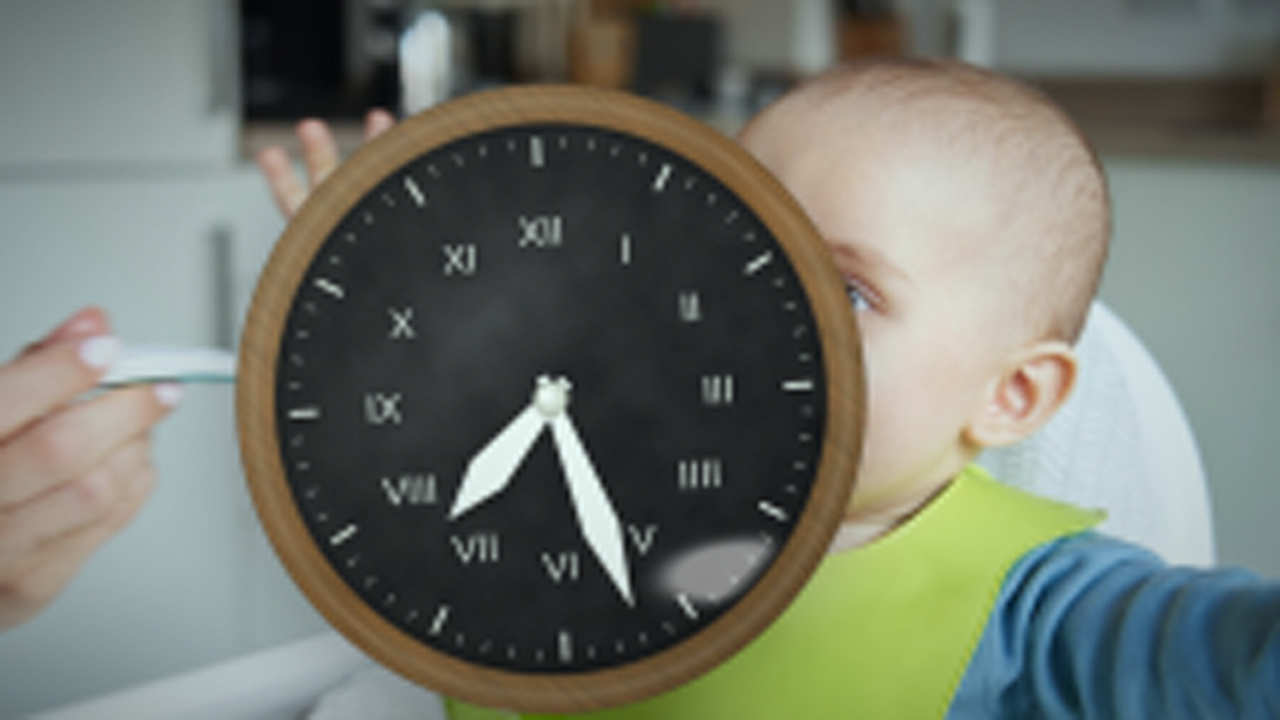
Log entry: 7 h 27 min
